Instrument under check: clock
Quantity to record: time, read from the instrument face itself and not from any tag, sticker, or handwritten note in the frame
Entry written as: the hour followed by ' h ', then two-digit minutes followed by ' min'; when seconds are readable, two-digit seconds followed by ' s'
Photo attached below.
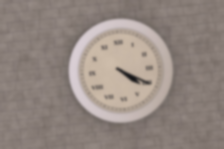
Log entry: 4 h 20 min
